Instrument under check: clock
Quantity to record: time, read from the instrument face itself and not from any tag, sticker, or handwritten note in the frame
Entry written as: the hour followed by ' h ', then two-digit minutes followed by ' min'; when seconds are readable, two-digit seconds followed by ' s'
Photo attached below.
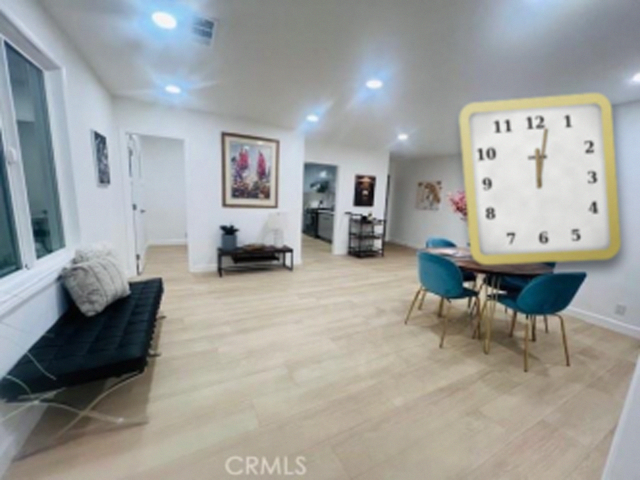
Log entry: 12 h 02 min
